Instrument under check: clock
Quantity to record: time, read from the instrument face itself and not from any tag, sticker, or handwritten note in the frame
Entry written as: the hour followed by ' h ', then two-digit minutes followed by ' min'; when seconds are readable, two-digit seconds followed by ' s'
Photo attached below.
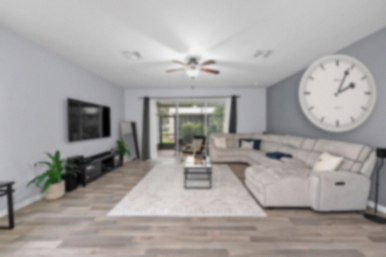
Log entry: 2 h 04 min
